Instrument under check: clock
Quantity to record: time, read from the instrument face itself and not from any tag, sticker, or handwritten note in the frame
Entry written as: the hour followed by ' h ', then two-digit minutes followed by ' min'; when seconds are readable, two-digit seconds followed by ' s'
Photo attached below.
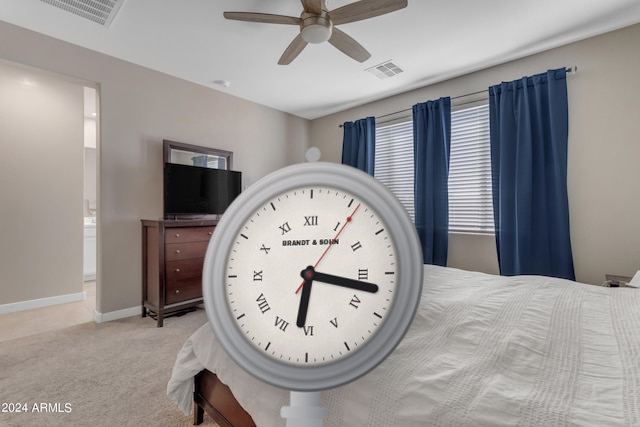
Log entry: 6 h 17 min 06 s
